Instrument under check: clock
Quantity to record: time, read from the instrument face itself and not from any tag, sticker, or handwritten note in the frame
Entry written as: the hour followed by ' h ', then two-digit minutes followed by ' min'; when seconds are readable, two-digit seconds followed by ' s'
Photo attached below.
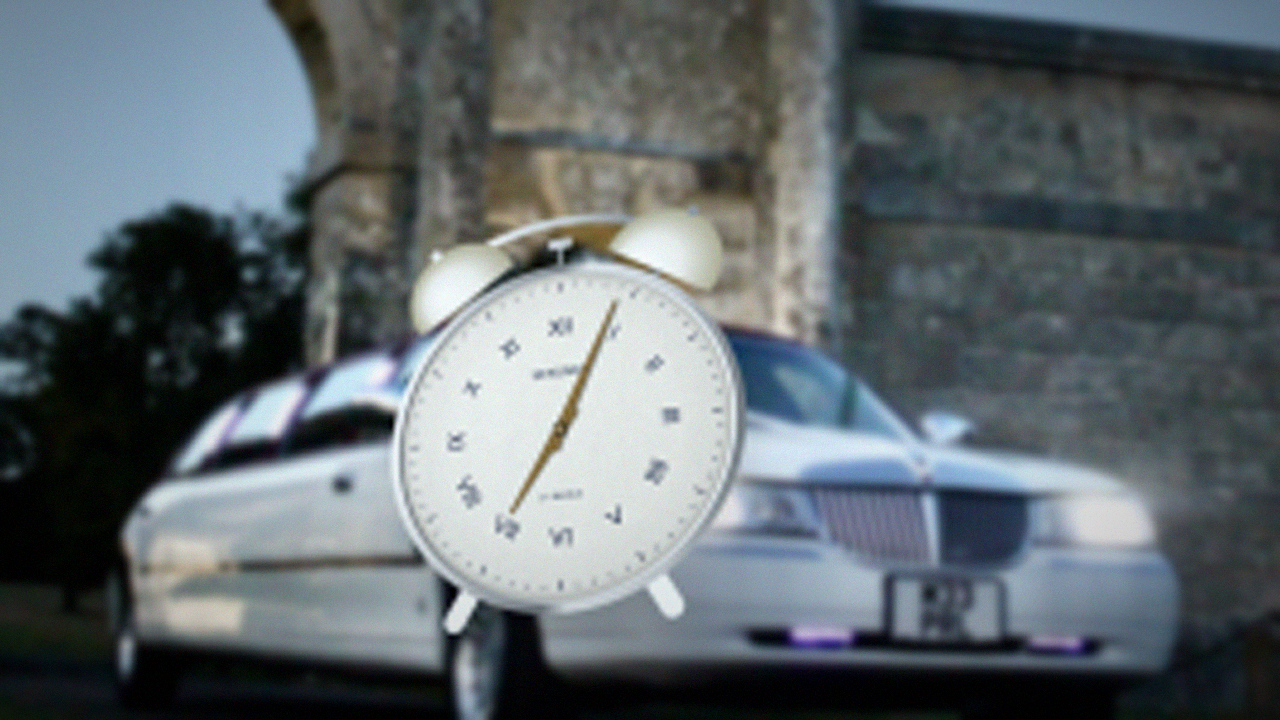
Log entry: 7 h 04 min
